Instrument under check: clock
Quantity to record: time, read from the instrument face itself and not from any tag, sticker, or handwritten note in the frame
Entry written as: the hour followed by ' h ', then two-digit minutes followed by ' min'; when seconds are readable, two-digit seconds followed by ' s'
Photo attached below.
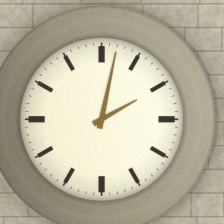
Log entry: 2 h 02 min
